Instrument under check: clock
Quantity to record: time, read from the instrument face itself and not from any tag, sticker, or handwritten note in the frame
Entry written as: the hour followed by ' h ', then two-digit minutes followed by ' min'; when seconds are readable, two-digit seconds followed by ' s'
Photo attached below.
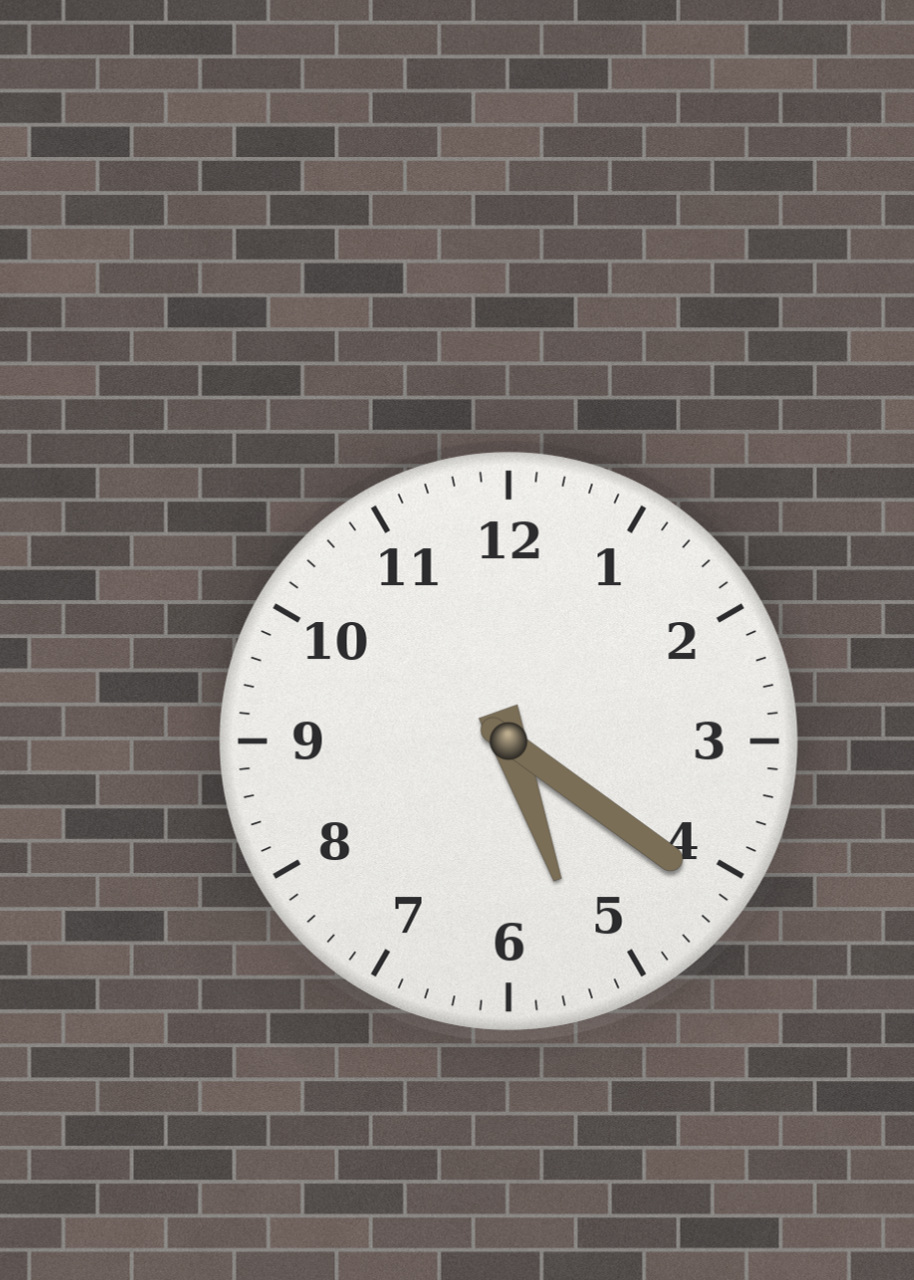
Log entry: 5 h 21 min
